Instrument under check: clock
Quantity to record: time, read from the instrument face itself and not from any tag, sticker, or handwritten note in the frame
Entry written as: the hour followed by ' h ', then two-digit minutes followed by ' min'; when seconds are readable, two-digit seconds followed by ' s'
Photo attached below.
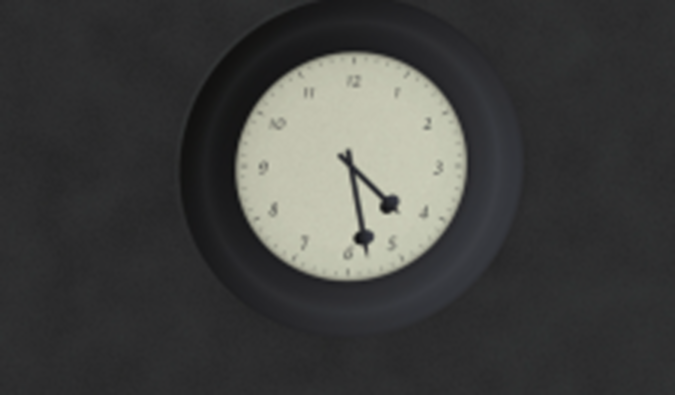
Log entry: 4 h 28 min
